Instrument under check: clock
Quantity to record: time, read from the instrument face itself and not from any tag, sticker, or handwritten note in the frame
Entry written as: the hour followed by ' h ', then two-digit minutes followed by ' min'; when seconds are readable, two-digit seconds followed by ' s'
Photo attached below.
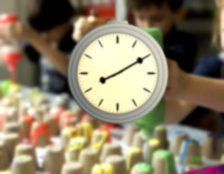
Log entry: 8 h 10 min
